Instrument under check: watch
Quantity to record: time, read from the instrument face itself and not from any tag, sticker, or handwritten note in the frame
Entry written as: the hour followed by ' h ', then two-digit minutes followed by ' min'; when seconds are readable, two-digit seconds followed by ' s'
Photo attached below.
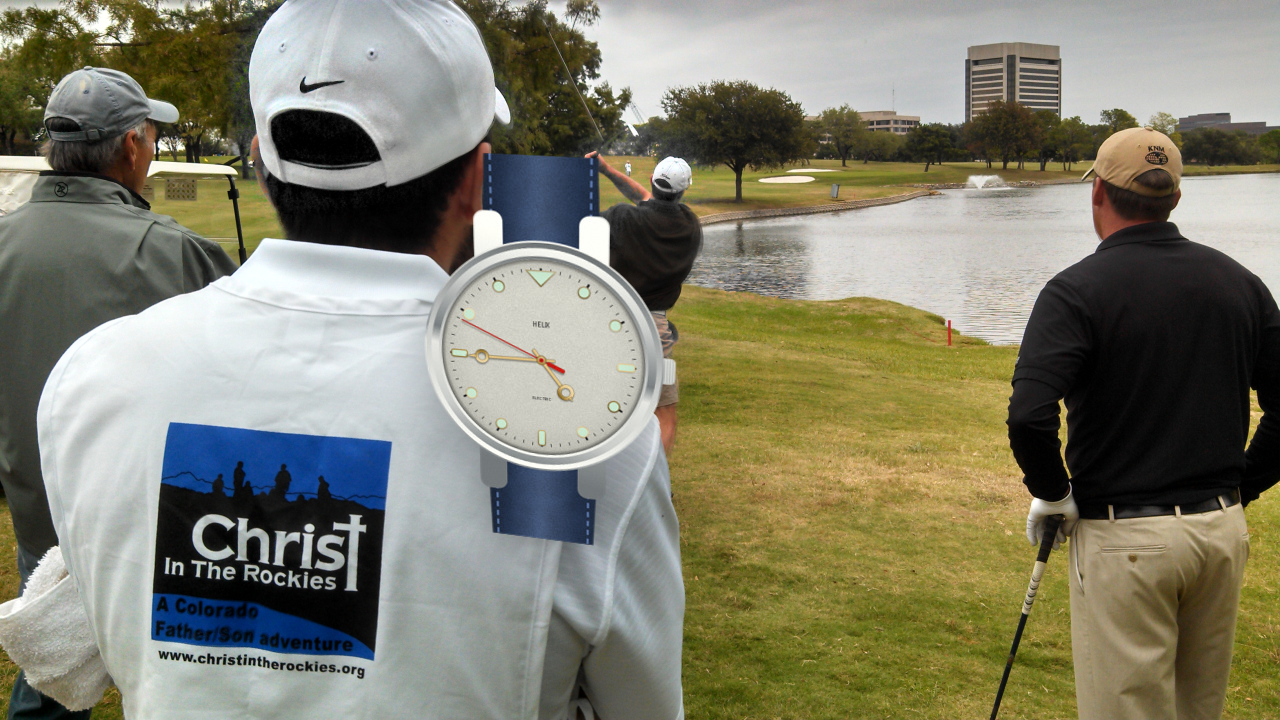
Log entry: 4 h 44 min 49 s
